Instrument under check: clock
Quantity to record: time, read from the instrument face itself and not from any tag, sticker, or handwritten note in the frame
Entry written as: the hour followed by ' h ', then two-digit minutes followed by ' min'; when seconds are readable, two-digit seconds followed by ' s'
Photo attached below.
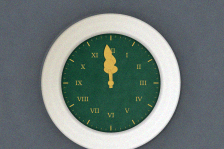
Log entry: 11 h 59 min
